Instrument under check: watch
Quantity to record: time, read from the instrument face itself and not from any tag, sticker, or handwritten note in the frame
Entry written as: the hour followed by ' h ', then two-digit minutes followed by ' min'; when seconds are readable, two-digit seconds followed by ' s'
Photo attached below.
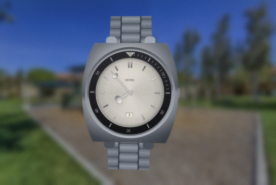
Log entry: 7 h 53 min
